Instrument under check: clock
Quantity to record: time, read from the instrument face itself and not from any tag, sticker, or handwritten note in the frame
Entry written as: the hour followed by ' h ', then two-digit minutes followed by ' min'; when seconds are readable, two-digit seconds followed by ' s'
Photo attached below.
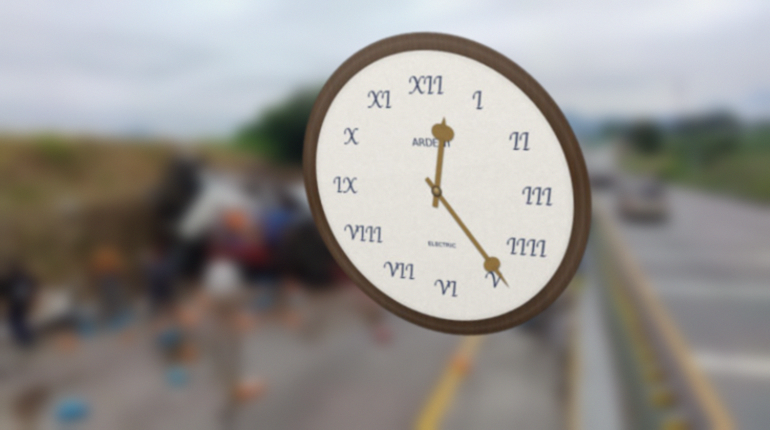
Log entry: 12 h 24 min
